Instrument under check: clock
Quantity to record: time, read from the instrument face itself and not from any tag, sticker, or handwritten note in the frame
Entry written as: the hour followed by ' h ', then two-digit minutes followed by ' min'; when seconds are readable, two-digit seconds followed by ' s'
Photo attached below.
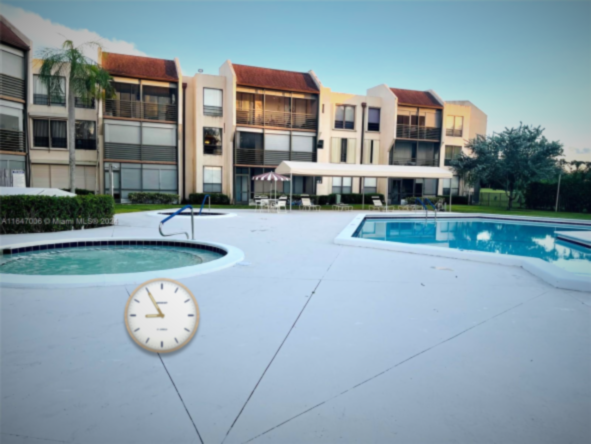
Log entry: 8 h 55 min
